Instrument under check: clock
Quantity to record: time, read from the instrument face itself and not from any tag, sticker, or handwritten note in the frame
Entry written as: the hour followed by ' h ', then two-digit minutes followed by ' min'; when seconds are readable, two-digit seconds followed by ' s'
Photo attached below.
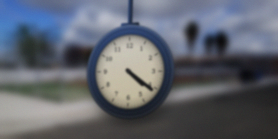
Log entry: 4 h 21 min
